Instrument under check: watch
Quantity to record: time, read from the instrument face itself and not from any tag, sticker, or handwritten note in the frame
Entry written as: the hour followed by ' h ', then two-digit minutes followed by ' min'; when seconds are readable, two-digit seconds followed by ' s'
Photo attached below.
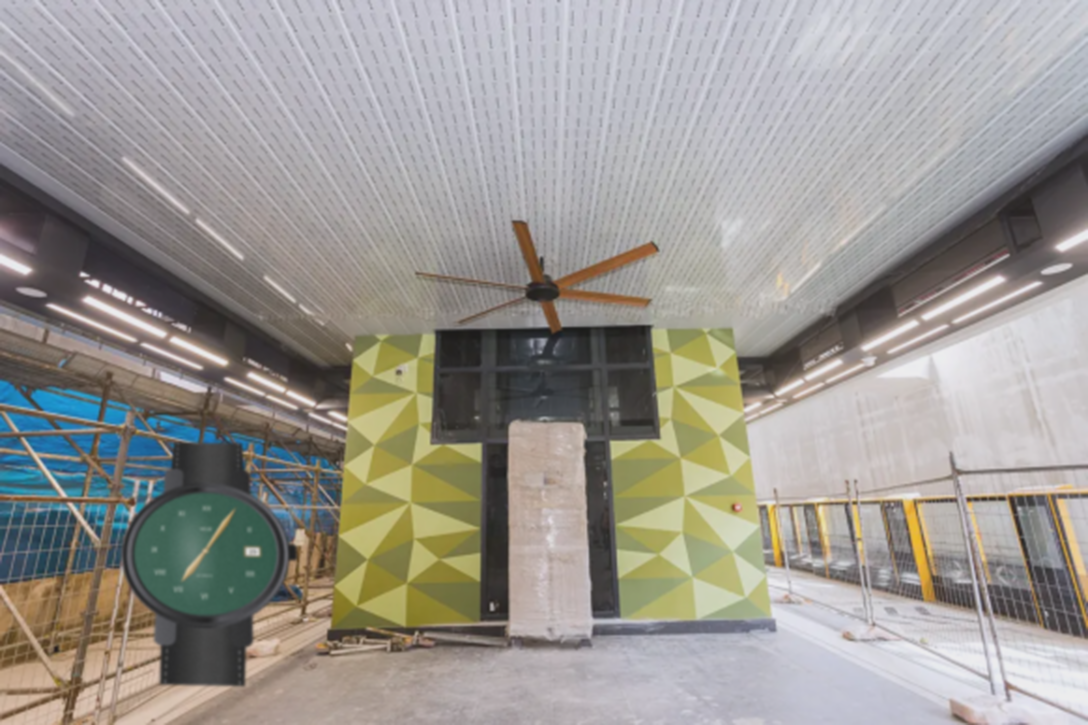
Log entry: 7 h 05 min
